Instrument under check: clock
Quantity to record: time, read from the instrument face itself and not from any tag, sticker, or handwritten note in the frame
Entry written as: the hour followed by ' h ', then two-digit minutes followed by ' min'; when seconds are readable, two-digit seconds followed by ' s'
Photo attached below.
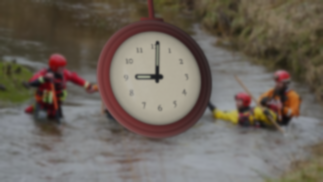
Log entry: 9 h 01 min
